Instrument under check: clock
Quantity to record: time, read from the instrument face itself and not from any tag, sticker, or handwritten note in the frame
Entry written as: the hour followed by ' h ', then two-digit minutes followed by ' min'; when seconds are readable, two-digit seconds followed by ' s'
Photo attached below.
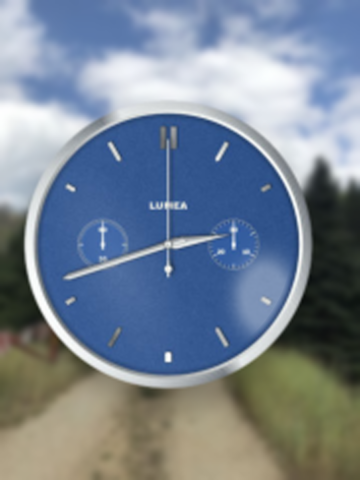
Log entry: 2 h 42 min
